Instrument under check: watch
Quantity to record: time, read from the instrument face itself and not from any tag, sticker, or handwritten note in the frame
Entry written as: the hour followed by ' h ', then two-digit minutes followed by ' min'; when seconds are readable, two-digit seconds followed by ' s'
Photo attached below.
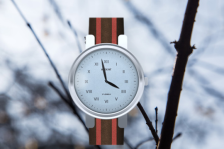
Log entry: 3 h 58 min
